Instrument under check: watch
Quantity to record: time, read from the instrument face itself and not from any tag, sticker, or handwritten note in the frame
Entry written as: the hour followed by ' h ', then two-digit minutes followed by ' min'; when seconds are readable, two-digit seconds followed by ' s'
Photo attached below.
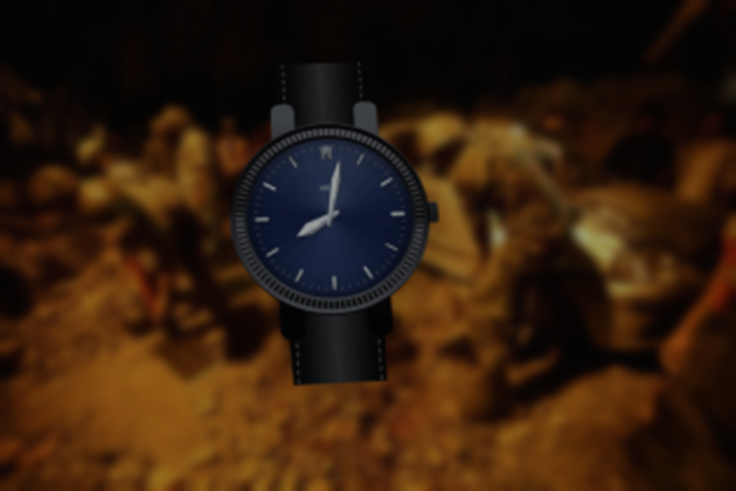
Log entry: 8 h 02 min
